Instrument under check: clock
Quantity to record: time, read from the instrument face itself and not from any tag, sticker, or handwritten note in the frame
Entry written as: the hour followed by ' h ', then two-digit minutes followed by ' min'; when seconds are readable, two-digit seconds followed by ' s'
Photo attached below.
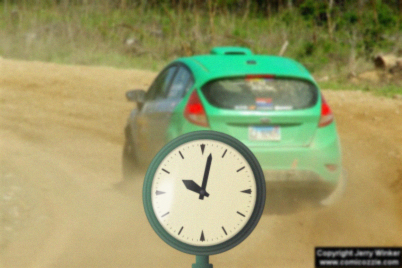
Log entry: 10 h 02 min
